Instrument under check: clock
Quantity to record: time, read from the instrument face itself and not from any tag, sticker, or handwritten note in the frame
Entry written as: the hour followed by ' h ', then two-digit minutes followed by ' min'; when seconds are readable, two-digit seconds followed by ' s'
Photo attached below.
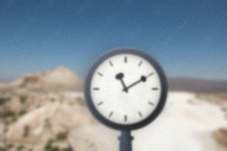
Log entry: 11 h 10 min
